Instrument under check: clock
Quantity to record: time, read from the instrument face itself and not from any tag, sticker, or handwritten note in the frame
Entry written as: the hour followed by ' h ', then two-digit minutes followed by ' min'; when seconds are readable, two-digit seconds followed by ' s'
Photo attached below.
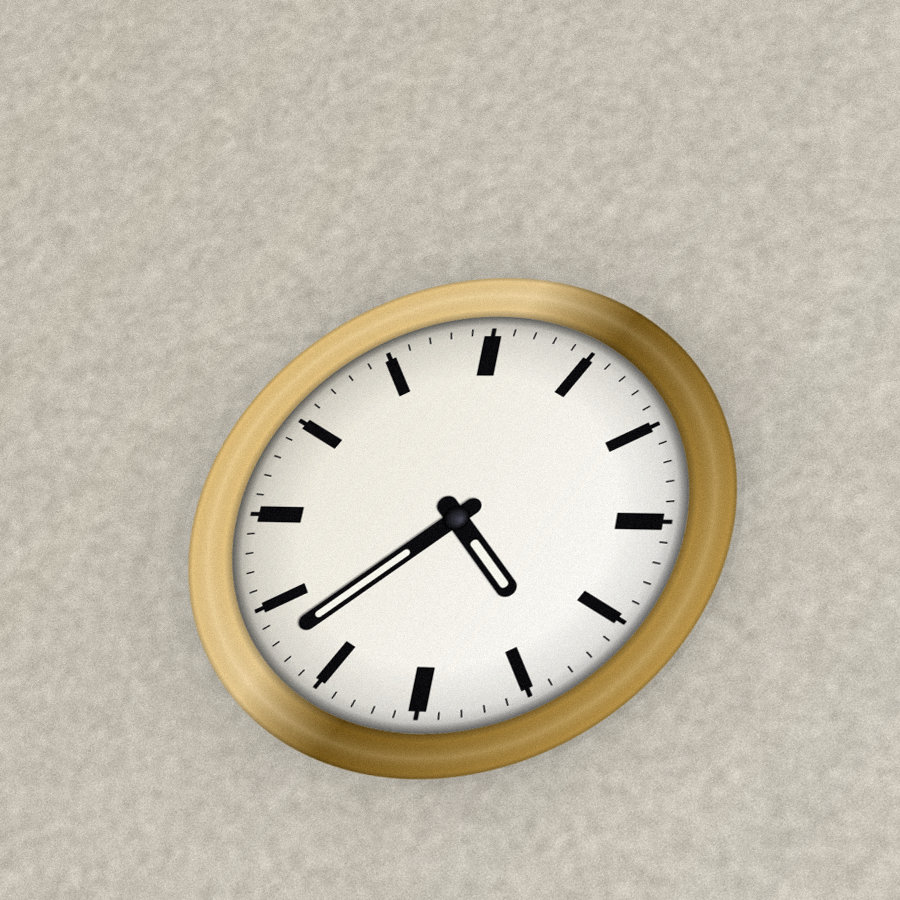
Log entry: 4 h 38 min
